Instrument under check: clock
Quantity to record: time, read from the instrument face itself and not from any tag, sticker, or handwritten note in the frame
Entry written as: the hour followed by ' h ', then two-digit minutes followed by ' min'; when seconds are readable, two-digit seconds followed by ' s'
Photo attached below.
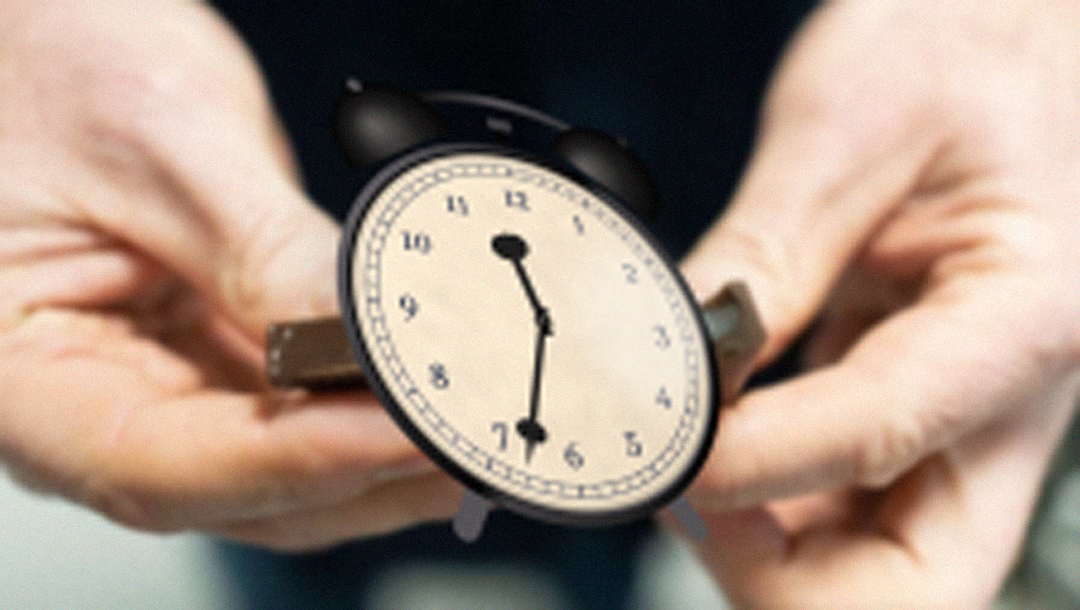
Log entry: 11 h 33 min
